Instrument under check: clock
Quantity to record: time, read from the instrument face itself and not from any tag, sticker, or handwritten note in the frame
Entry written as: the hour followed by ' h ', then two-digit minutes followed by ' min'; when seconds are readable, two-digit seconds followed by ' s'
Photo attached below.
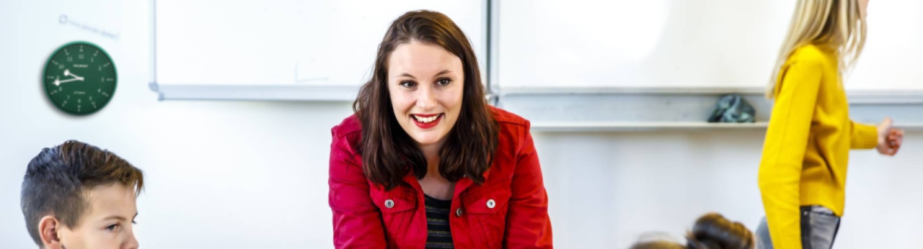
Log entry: 9 h 43 min
